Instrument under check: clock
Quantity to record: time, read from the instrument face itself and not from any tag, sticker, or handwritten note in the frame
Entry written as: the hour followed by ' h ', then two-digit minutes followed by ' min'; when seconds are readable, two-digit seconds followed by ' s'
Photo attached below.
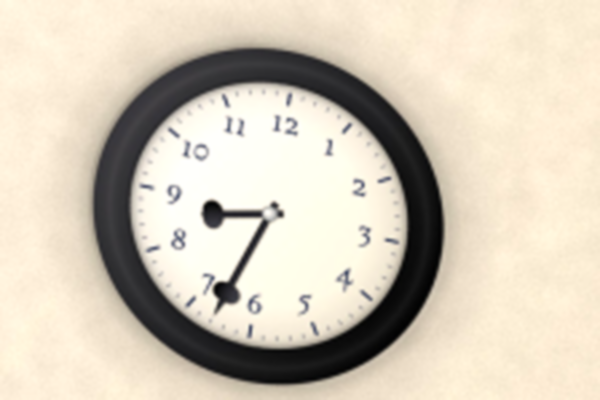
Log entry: 8 h 33 min
